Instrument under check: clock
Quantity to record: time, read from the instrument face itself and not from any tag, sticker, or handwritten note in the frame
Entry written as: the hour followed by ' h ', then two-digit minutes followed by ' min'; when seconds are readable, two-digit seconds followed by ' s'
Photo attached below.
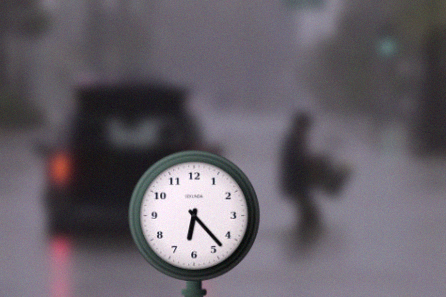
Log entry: 6 h 23 min
